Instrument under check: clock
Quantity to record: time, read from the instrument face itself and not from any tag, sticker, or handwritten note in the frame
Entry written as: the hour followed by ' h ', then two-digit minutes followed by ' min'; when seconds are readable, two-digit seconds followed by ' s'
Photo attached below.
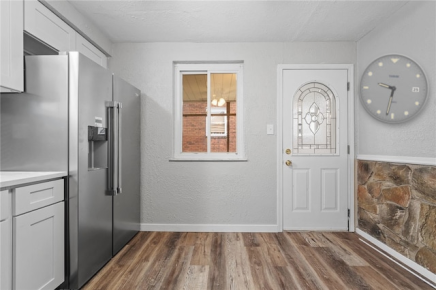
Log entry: 9 h 32 min
